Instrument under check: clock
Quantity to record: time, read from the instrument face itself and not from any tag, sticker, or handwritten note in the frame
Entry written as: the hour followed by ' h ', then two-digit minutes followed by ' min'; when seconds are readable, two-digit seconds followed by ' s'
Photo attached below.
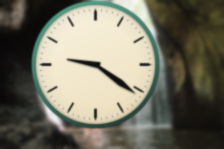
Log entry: 9 h 21 min
